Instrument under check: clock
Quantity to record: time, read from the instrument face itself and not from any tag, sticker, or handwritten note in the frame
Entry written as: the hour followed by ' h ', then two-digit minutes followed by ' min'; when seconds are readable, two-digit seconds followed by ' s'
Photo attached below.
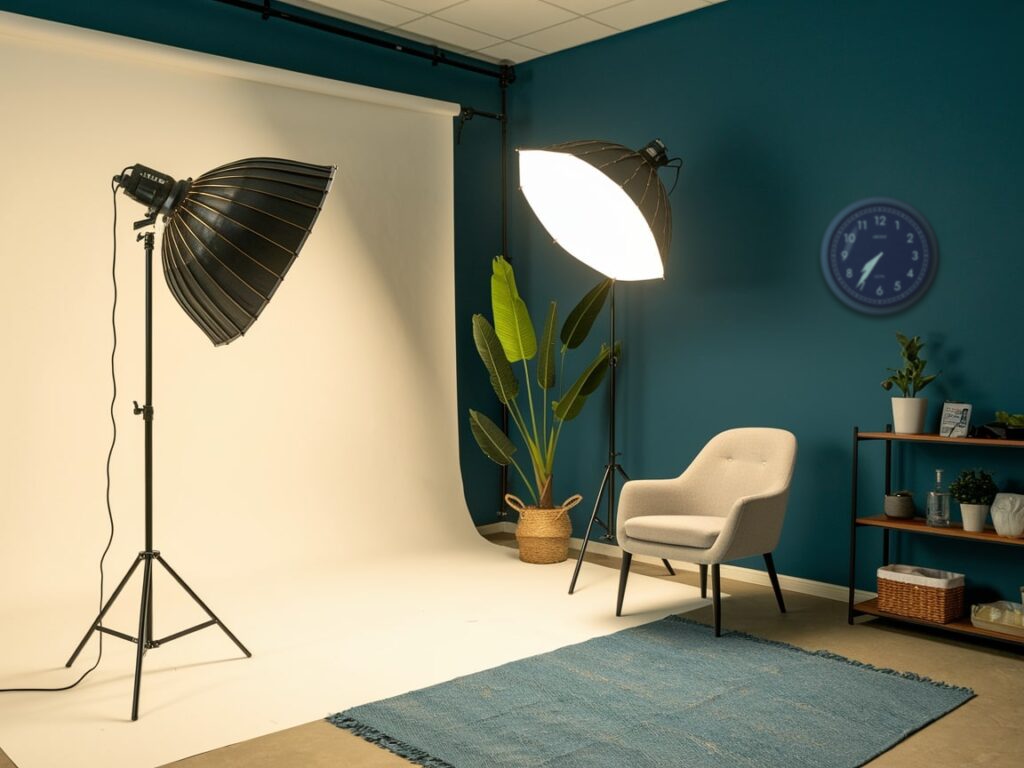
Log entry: 7 h 36 min
